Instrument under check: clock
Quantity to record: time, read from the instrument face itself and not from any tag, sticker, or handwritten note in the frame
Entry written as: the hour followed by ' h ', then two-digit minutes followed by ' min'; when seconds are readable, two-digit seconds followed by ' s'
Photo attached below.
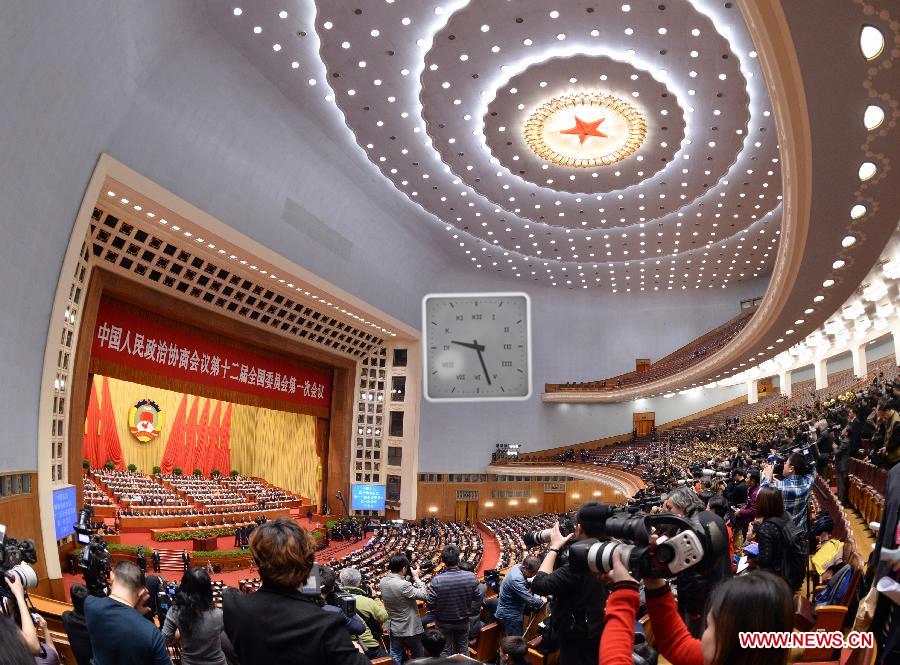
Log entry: 9 h 27 min
